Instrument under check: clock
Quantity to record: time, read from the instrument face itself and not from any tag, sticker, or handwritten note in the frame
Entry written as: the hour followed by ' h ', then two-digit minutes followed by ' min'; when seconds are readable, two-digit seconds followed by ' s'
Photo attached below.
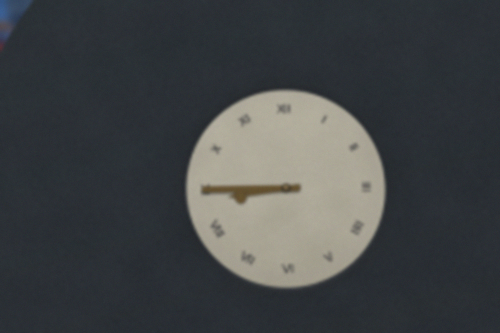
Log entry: 8 h 45 min
